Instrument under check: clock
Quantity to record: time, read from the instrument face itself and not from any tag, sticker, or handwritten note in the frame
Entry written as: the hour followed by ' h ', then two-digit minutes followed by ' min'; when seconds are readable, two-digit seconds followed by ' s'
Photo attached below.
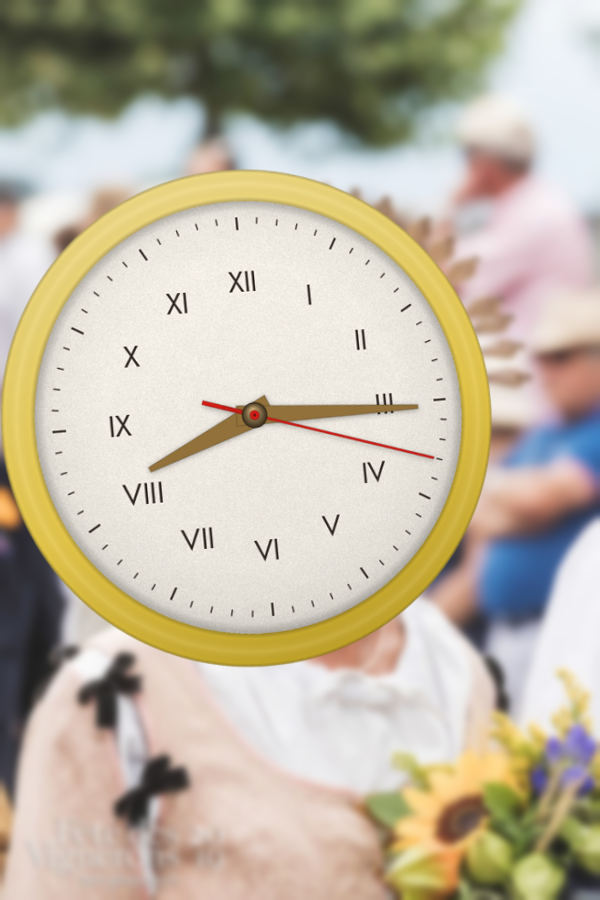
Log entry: 8 h 15 min 18 s
